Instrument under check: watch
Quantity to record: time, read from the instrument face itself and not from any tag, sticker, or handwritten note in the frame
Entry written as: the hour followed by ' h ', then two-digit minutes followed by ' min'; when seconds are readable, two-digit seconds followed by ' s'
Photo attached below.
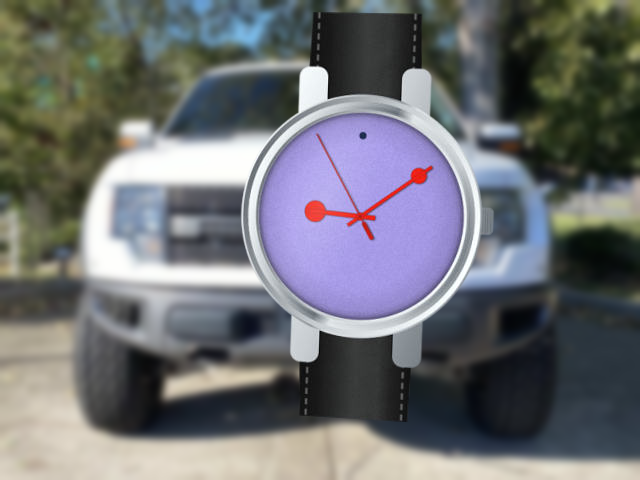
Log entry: 9 h 08 min 55 s
